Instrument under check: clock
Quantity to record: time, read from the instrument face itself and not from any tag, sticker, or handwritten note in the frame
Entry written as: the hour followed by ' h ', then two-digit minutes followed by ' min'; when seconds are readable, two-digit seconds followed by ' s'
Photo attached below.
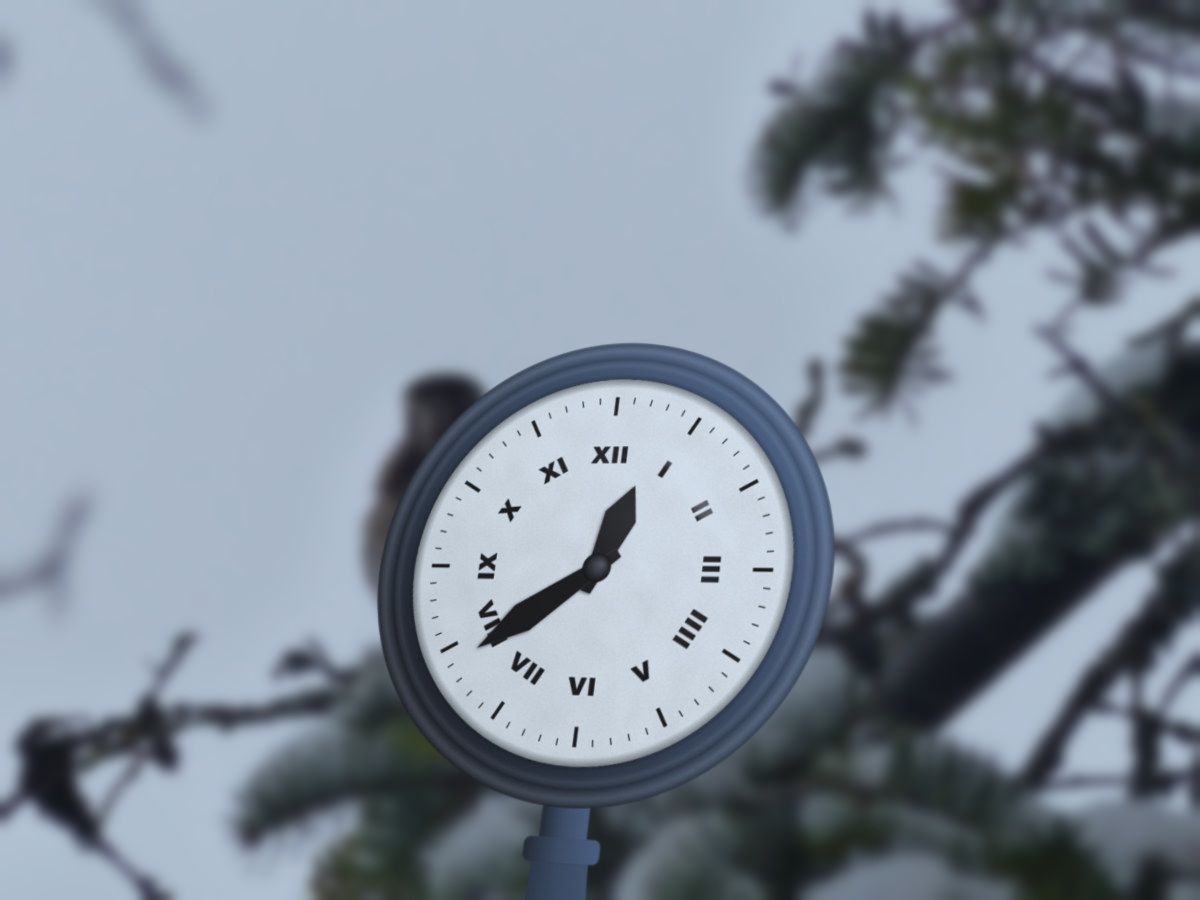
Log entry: 12 h 39 min
